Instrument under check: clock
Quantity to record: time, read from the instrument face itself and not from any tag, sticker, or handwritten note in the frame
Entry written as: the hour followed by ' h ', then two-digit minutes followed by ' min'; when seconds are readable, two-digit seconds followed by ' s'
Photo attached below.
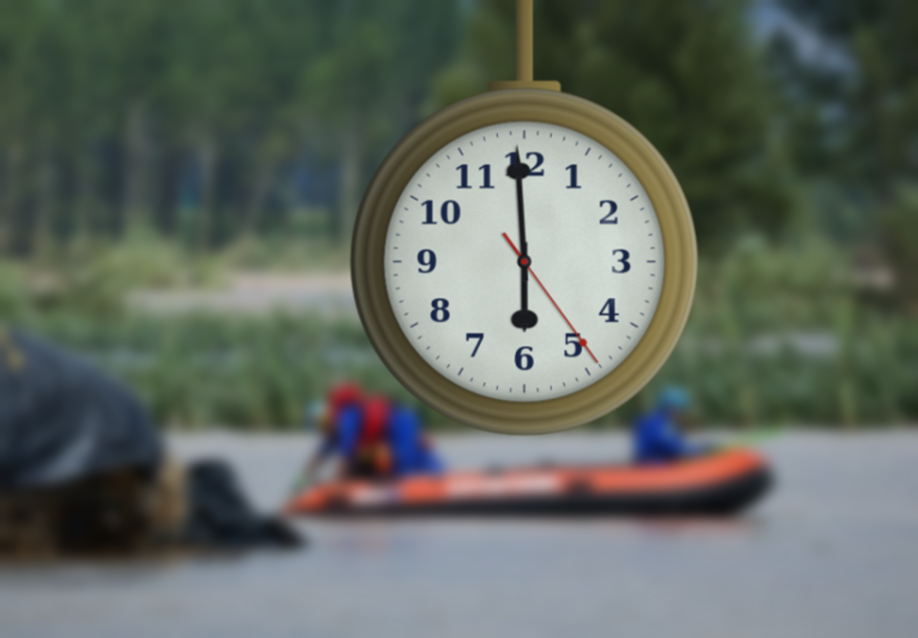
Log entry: 5 h 59 min 24 s
